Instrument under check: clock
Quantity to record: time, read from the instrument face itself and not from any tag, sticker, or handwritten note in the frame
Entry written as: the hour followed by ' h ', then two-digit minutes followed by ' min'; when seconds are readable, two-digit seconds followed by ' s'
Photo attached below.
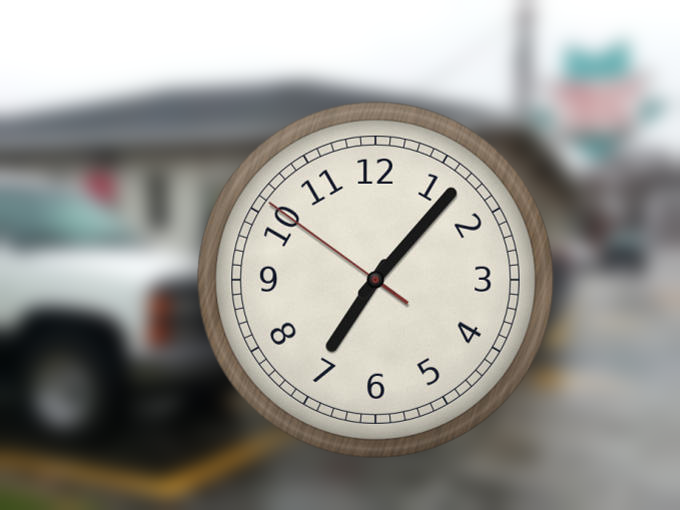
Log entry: 7 h 06 min 51 s
